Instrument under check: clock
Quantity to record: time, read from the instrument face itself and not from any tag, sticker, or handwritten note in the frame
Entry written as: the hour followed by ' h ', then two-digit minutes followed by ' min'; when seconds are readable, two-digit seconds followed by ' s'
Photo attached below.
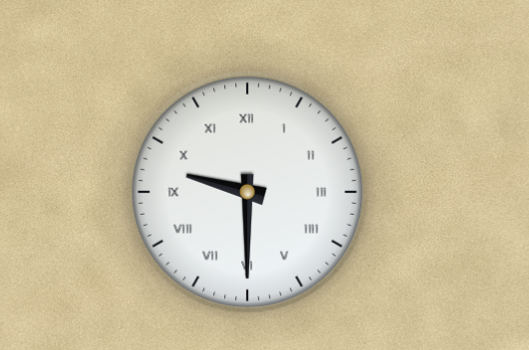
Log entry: 9 h 30 min
